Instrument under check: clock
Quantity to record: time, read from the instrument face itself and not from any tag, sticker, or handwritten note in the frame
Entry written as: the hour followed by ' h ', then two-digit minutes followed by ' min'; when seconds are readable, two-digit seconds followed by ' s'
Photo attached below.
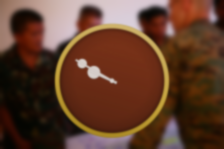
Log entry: 9 h 50 min
